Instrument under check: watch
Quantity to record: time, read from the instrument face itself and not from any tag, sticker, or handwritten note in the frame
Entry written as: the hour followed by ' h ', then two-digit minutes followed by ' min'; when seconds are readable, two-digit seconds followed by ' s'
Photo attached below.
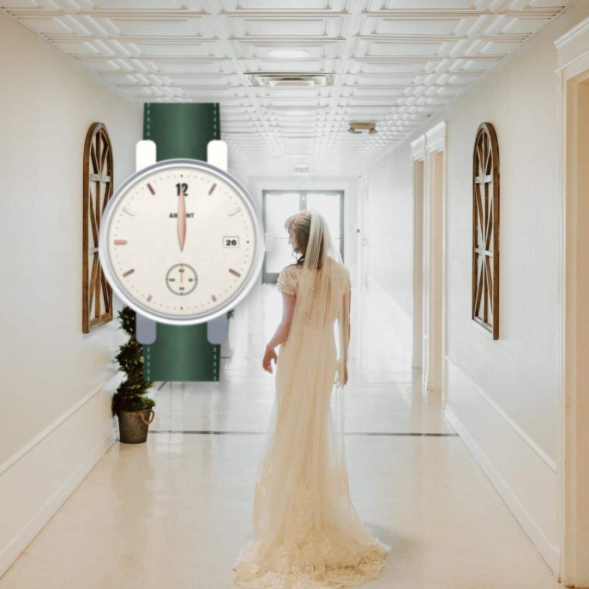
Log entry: 12 h 00 min
